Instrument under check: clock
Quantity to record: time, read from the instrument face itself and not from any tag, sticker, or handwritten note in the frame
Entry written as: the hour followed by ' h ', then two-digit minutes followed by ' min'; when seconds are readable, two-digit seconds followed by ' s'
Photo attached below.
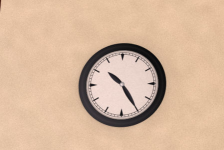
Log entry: 10 h 25 min
